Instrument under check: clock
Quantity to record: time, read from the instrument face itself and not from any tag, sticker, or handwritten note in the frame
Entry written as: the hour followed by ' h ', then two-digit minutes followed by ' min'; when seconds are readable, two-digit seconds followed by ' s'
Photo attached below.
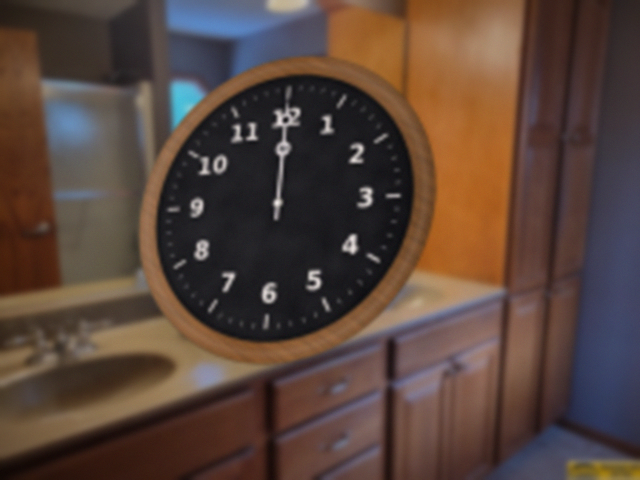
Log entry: 12 h 00 min
